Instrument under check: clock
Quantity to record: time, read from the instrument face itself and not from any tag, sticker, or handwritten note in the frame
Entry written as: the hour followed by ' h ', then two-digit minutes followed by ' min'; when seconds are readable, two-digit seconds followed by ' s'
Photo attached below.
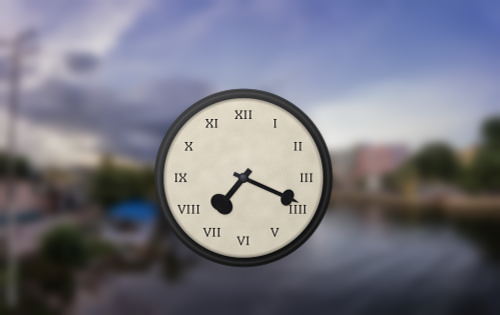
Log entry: 7 h 19 min
